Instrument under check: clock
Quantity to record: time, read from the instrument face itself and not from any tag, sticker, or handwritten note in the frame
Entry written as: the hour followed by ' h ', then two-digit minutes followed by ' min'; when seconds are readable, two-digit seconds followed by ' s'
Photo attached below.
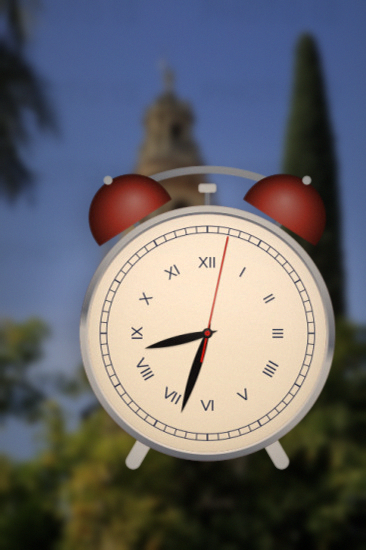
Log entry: 8 h 33 min 02 s
